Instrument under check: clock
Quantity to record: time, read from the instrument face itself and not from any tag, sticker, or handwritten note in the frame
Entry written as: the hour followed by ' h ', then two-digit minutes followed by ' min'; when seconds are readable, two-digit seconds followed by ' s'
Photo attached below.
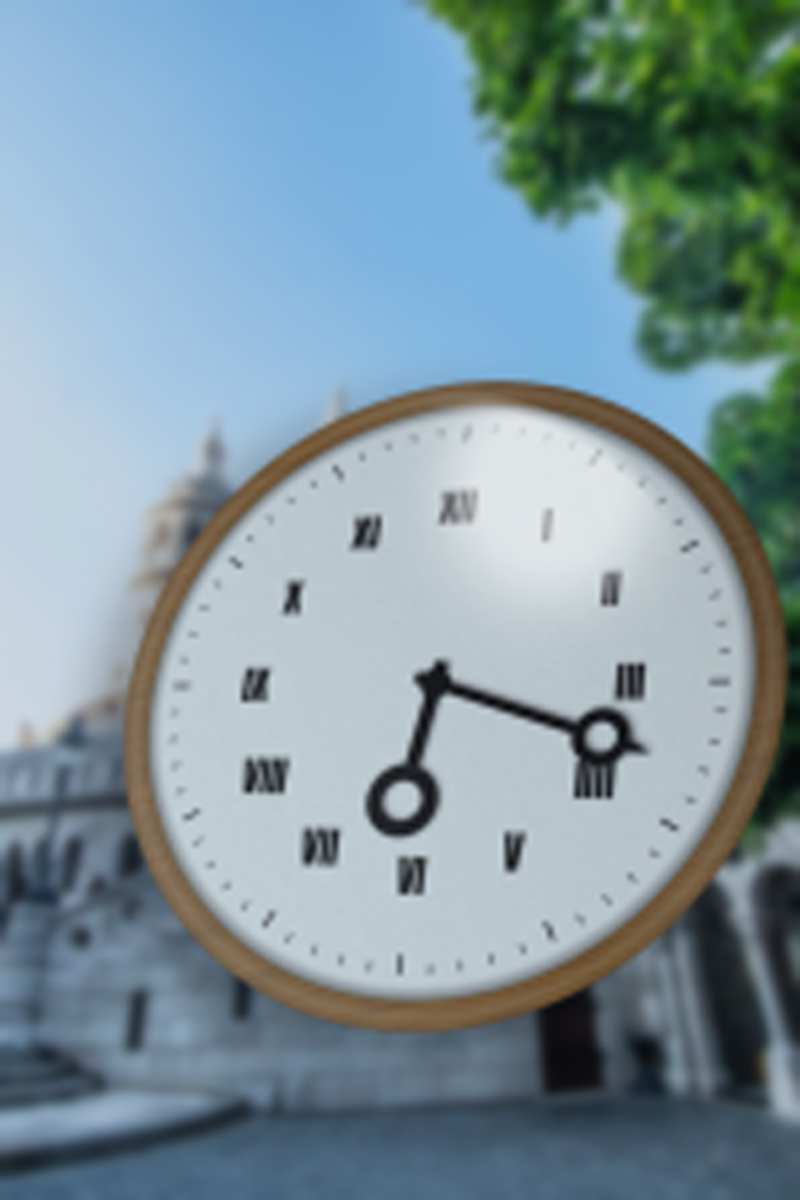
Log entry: 6 h 18 min
